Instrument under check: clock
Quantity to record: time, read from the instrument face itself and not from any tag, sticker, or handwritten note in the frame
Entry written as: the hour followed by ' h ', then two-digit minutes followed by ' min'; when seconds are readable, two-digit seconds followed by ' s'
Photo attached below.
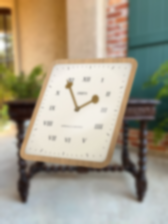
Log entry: 1 h 54 min
